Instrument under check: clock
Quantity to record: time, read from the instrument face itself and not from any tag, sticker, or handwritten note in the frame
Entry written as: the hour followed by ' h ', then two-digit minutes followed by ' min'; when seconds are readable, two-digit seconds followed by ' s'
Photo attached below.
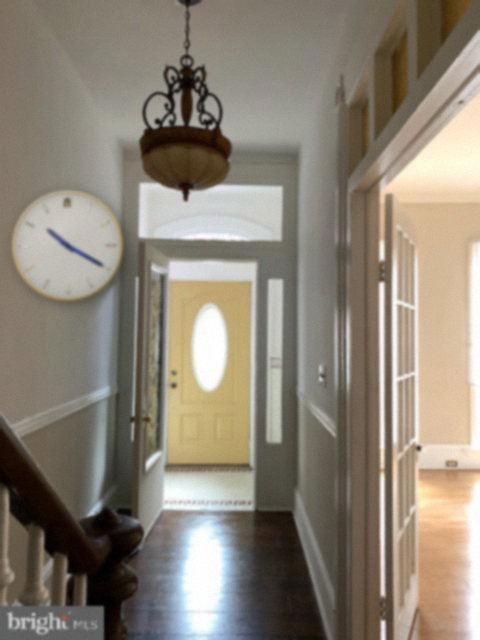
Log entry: 10 h 20 min
